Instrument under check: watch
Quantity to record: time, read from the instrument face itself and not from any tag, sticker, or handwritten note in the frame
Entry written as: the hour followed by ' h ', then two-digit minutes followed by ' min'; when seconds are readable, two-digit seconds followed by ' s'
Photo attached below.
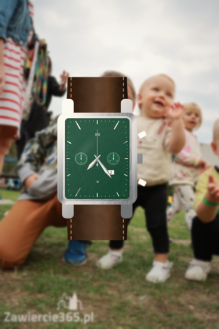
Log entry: 7 h 24 min
